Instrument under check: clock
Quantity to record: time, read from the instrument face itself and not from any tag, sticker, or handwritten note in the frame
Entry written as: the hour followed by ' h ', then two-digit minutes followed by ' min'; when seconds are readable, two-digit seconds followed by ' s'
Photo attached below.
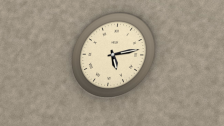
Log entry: 5 h 13 min
